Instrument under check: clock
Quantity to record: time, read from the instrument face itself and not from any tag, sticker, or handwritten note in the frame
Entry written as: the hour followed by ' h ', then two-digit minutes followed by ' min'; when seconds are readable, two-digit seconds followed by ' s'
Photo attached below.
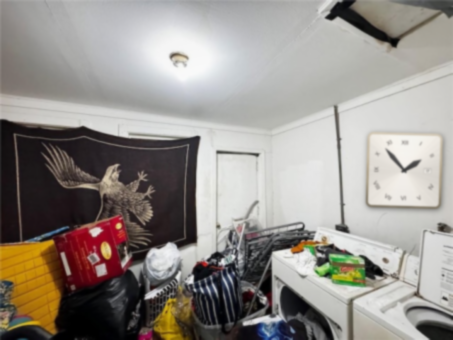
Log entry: 1 h 53 min
